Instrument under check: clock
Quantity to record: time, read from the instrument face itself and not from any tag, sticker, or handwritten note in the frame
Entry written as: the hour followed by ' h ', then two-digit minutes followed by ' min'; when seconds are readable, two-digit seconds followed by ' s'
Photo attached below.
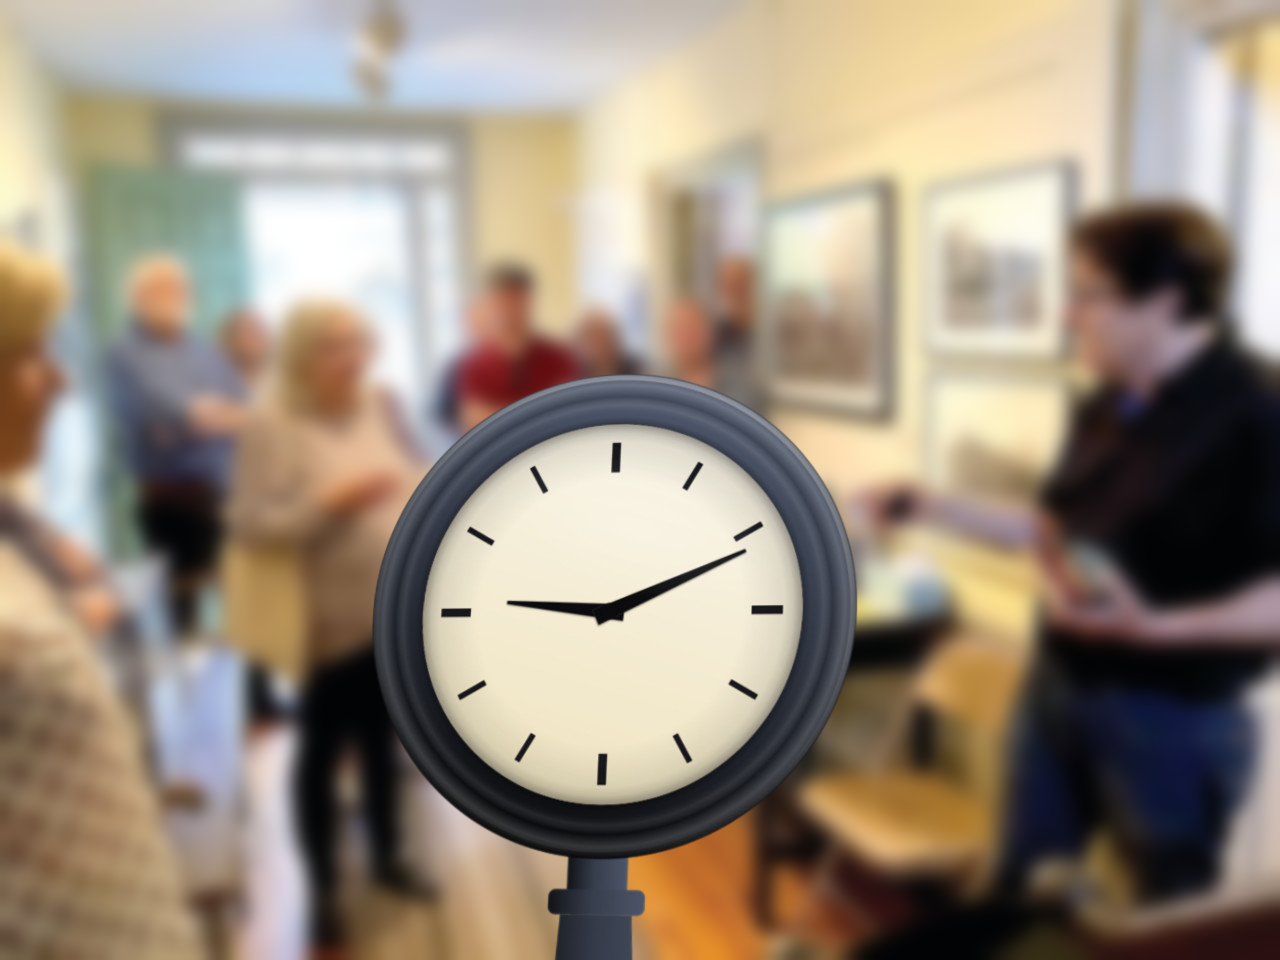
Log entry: 9 h 11 min
